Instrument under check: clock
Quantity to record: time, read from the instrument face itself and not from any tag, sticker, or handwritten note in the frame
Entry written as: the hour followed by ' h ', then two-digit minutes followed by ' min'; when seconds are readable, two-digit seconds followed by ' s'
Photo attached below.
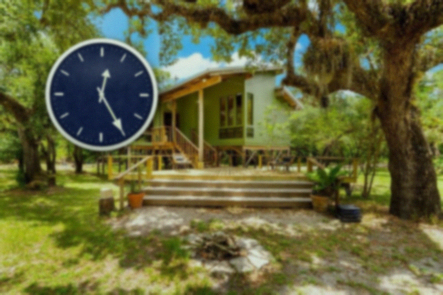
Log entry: 12 h 25 min
